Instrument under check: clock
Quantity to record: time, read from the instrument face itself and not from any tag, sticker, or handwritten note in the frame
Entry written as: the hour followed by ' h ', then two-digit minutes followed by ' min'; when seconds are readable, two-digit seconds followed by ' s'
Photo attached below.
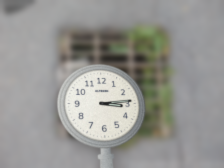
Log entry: 3 h 14 min
